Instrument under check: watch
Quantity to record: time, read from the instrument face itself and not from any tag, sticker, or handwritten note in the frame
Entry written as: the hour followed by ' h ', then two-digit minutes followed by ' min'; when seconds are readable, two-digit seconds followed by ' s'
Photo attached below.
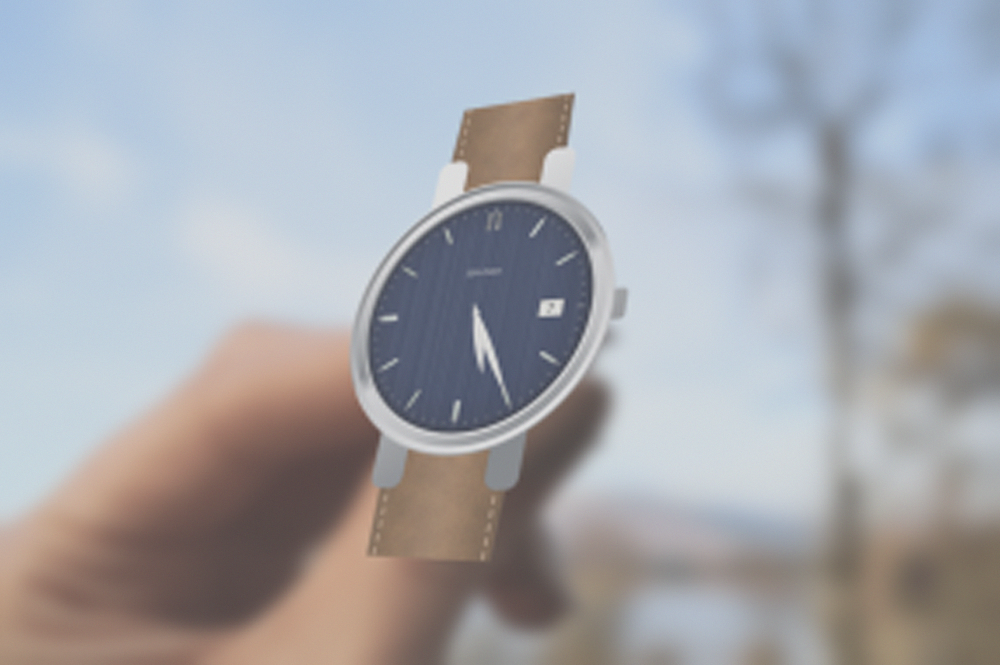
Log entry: 5 h 25 min
